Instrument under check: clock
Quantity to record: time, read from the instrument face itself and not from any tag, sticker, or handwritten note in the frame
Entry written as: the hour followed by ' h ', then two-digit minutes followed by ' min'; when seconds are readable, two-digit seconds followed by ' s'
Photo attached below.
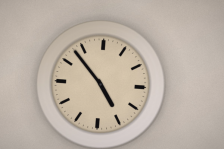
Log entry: 4 h 53 min
